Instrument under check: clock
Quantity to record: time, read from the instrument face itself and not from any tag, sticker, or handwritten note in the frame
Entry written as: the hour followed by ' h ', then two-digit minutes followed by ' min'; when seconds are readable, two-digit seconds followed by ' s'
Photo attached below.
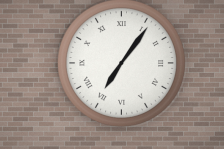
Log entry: 7 h 06 min
